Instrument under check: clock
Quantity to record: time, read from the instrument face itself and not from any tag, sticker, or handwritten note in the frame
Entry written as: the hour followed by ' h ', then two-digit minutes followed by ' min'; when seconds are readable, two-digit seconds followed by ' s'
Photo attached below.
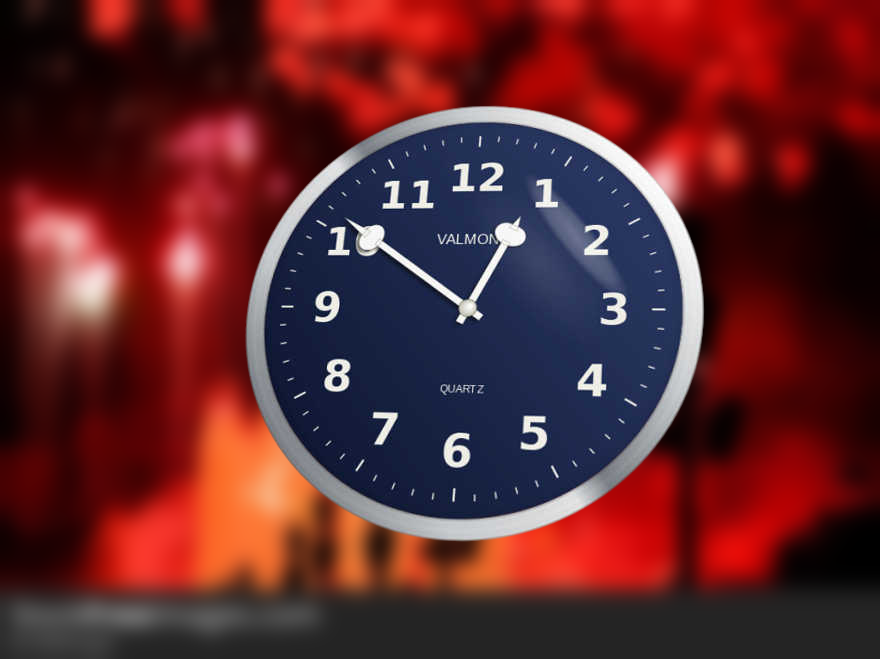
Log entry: 12 h 51 min
